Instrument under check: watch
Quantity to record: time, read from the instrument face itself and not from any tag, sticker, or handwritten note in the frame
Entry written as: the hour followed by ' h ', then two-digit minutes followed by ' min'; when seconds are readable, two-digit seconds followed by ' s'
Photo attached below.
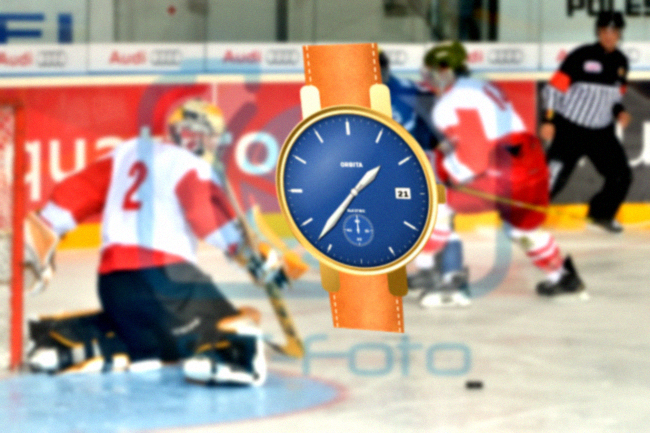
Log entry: 1 h 37 min
